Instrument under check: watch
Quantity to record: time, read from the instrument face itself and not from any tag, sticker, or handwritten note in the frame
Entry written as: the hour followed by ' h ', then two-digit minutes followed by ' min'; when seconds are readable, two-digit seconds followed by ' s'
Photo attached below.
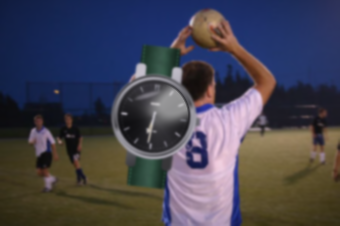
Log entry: 6 h 31 min
